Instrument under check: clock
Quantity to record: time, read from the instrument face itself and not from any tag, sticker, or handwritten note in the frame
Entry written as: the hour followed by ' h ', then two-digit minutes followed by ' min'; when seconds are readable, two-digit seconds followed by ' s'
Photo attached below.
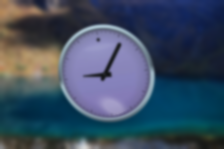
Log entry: 9 h 06 min
